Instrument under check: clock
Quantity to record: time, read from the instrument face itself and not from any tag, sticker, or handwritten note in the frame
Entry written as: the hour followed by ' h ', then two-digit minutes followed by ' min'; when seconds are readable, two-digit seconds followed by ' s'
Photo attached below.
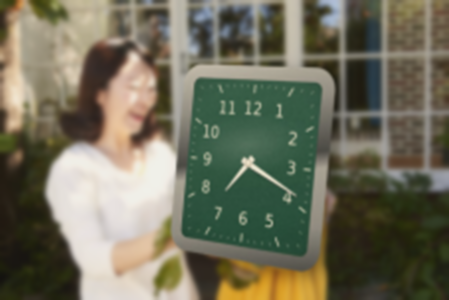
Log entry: 7 h 19 min
